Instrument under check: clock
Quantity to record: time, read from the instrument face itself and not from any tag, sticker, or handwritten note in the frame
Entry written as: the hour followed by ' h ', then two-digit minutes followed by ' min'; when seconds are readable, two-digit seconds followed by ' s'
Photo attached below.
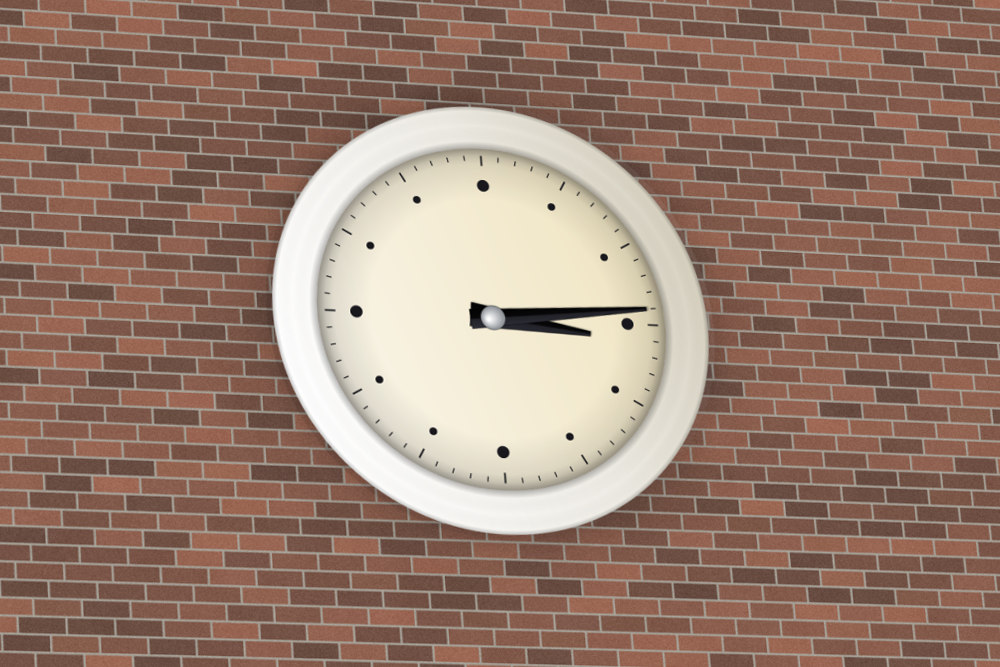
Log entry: 3 h 14 min
